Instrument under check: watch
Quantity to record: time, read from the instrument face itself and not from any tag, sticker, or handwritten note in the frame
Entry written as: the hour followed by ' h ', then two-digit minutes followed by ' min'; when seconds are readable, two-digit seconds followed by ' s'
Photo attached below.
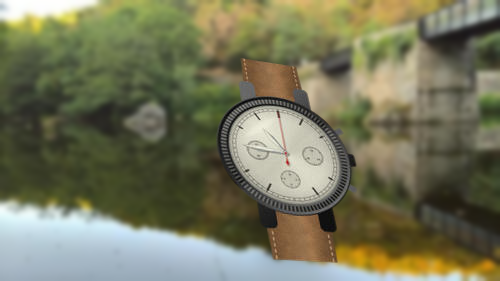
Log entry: 10 h 46 min
